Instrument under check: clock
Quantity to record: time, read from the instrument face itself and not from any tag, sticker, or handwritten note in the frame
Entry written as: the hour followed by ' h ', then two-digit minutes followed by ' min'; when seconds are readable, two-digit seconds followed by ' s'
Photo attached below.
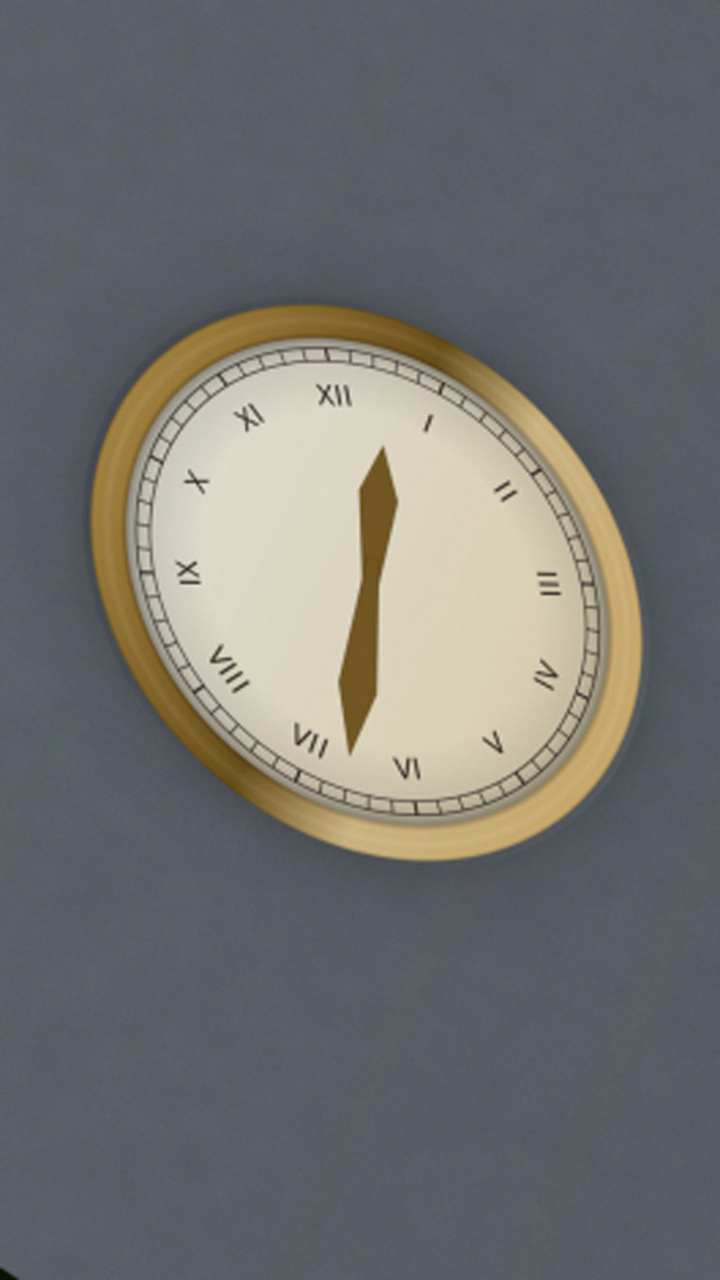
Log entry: 12 h 33 min
